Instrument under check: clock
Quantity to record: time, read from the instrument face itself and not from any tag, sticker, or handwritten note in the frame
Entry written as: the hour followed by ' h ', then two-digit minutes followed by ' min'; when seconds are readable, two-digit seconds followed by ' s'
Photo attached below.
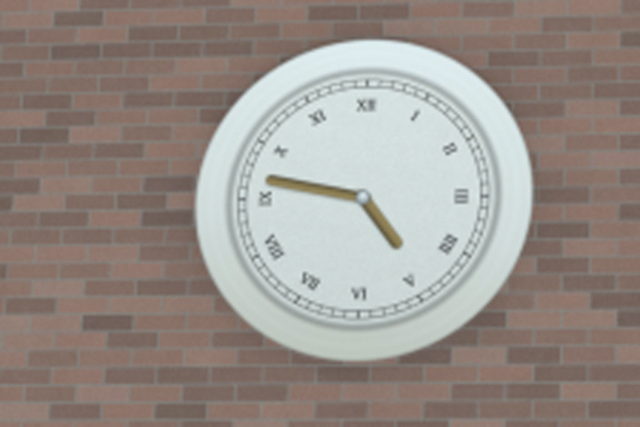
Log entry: 4 h 47 min
